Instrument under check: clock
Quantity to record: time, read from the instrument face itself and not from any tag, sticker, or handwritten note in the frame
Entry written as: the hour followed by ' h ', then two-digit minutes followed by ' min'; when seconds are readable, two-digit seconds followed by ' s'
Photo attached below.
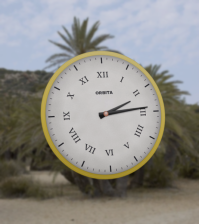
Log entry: 2 h 14 min
